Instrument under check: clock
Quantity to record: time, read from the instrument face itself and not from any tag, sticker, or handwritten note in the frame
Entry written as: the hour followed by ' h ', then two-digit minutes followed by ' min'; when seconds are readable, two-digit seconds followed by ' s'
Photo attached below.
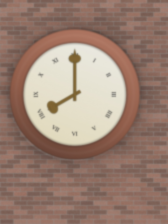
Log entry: 8 h 00 min
